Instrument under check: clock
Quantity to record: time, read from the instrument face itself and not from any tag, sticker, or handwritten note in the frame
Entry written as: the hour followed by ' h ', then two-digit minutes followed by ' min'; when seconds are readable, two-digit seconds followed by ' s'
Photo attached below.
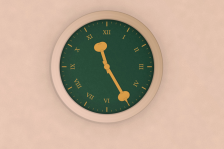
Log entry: 11 h 25 min
